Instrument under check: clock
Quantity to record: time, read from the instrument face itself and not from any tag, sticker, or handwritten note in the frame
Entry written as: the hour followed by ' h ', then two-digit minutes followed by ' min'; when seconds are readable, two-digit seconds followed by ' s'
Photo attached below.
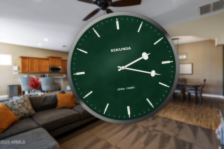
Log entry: 2 h 18 min
